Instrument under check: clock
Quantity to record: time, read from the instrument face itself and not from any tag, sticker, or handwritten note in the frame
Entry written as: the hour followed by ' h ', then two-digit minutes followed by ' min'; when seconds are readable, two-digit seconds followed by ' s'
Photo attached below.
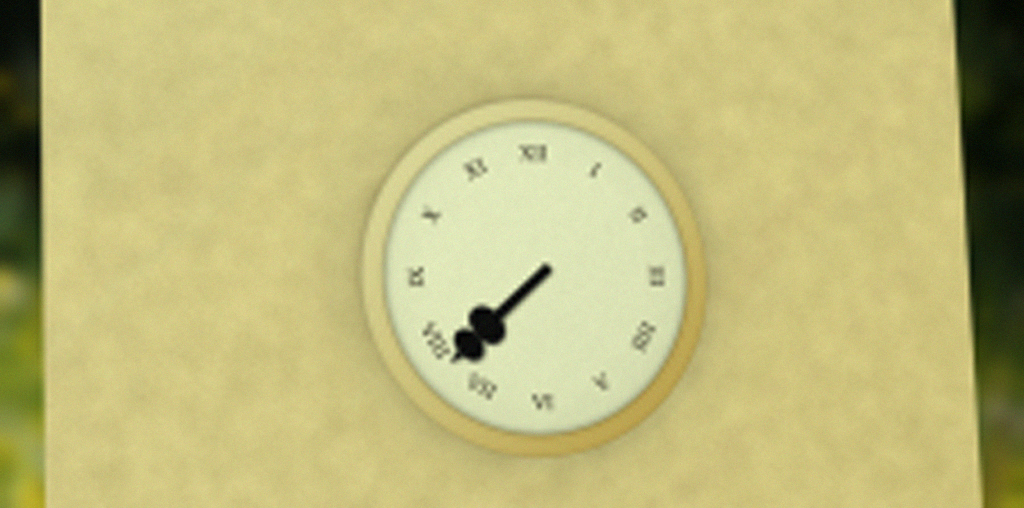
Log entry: 7 h 38 min
